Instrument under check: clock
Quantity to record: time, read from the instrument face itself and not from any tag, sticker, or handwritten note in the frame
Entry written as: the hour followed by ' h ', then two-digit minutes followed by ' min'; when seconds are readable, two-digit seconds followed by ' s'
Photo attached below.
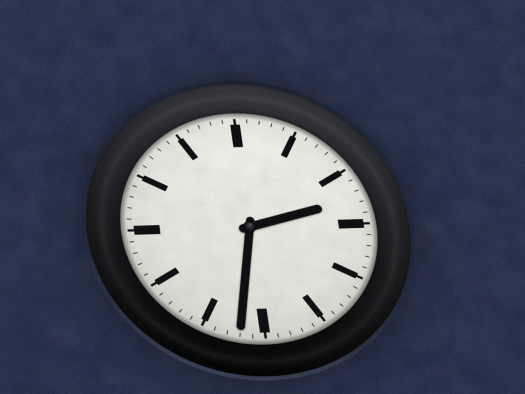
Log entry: 2 h 32 min
